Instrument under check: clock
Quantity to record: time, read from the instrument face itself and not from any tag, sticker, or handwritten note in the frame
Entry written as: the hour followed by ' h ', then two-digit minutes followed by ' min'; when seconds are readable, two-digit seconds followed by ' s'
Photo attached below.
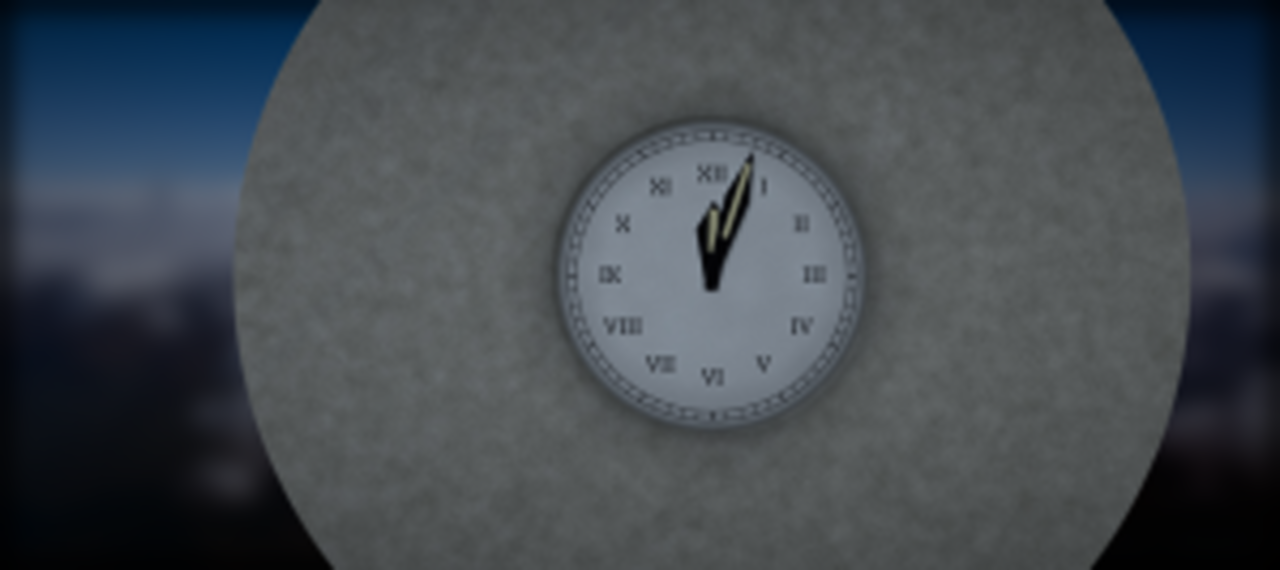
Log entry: 12 h 03 min
